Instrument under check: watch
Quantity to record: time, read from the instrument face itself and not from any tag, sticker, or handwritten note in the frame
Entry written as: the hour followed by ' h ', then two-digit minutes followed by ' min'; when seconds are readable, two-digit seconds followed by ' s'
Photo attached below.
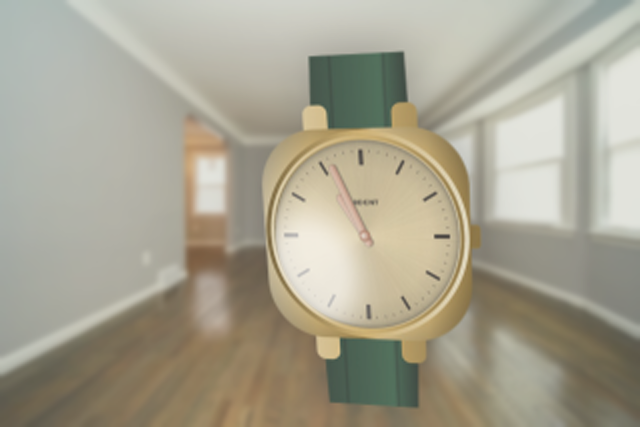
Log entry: 10 h 56 min
